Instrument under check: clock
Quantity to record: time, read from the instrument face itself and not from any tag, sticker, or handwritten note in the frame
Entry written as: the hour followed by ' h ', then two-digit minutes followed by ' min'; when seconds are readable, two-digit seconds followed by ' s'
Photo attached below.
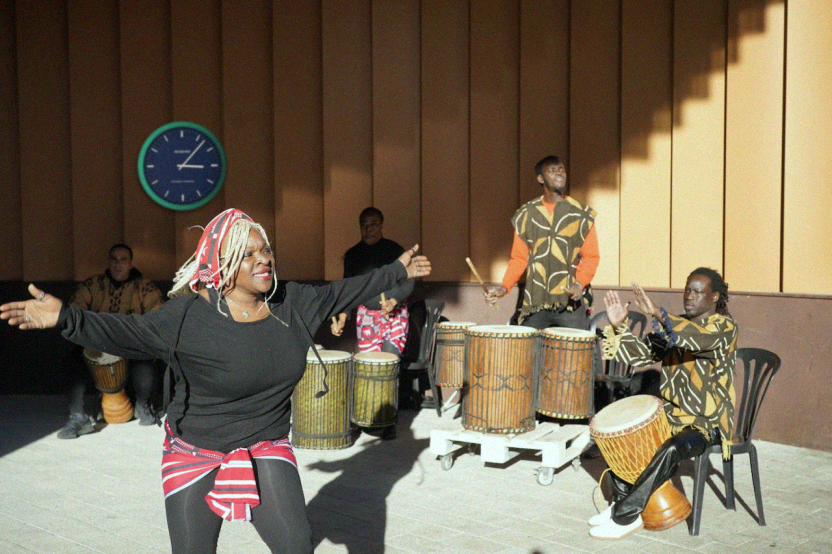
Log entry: 3 h 07 min
